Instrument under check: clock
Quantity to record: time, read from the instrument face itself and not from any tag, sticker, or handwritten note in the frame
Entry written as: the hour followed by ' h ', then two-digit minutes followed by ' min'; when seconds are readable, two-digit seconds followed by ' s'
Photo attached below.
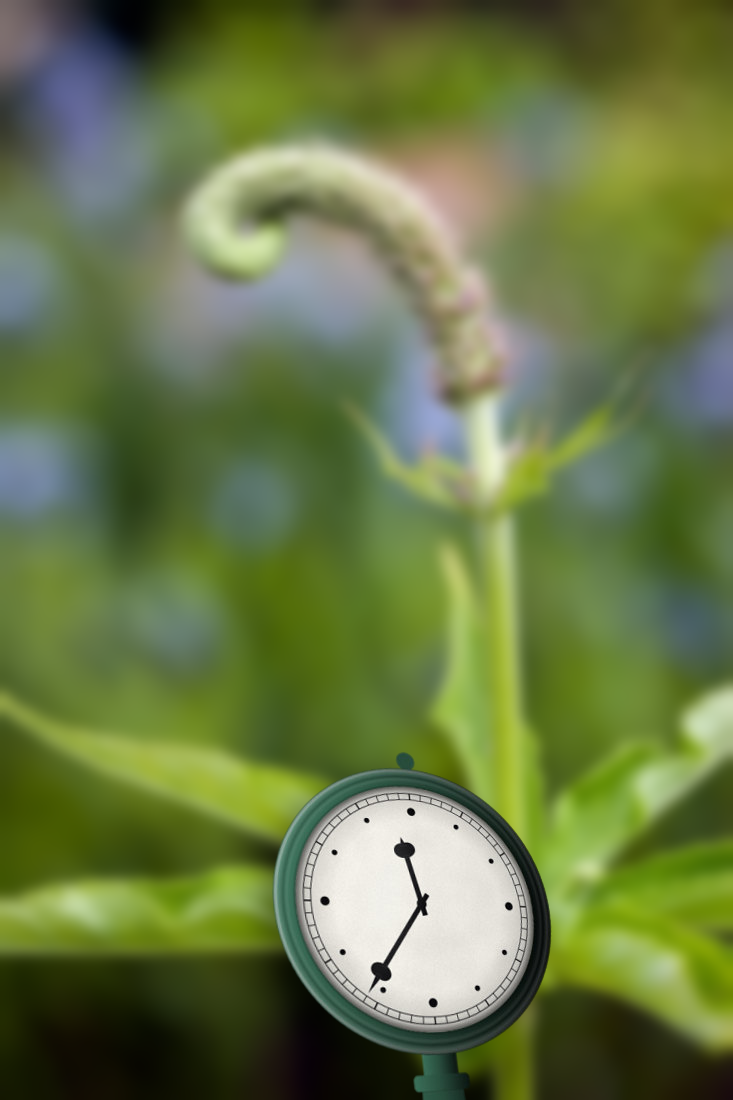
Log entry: 11 h 36 min
